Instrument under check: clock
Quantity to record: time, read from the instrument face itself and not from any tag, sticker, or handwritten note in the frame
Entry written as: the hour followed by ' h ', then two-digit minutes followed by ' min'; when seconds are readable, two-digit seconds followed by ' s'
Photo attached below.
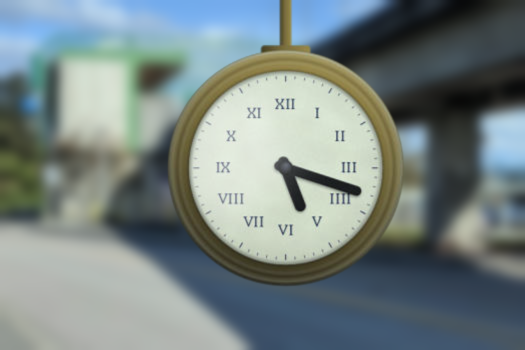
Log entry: 5 h 18 min
